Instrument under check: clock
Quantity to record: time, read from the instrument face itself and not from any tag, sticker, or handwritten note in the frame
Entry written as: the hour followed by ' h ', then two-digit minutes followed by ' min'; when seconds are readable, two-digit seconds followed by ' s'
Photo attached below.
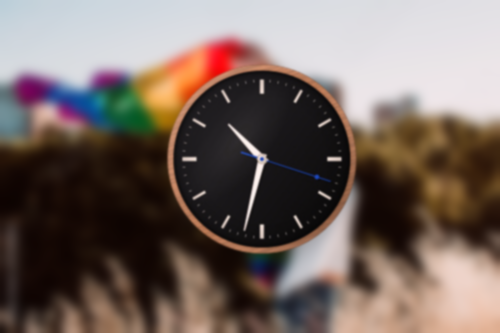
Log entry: 10 h 32 min 18 s
